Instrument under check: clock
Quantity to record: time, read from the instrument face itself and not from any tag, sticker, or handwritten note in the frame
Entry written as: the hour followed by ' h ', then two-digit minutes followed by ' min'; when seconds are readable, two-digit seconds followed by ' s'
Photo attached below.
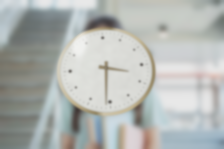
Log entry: 3 h 31 min
